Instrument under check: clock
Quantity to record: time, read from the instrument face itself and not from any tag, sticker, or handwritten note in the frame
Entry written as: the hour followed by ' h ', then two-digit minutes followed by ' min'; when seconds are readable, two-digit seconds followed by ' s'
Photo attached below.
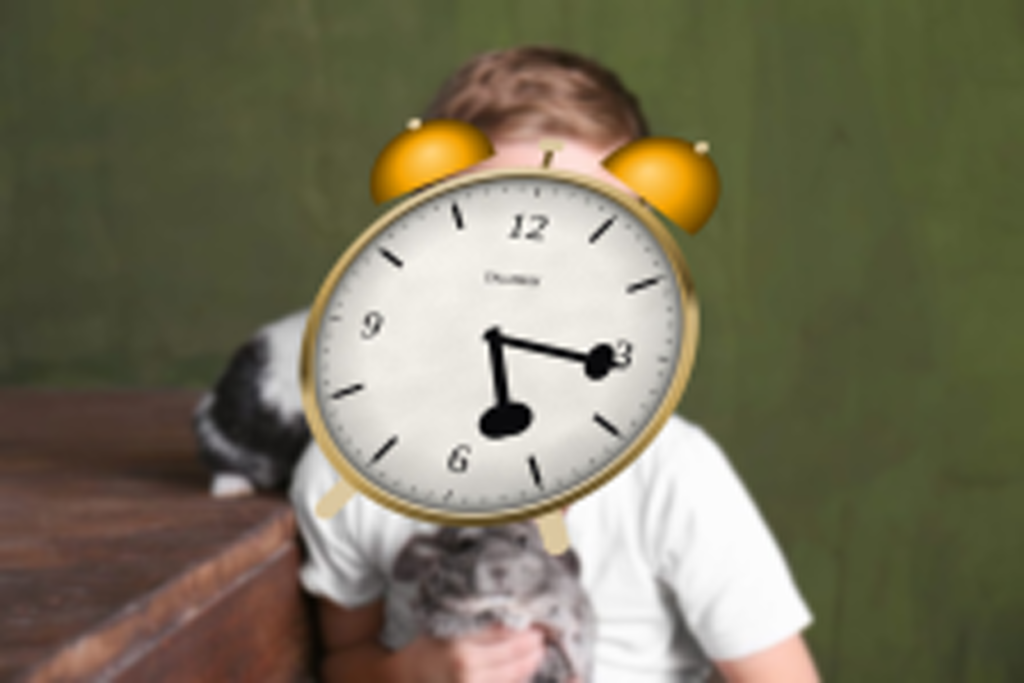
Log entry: 5 h 16 min
